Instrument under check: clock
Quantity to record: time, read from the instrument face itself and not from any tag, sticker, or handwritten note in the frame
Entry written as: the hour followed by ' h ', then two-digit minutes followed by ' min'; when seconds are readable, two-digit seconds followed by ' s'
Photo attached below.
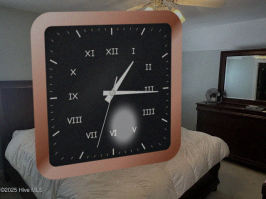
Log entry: 1 h 15 min 33 s
